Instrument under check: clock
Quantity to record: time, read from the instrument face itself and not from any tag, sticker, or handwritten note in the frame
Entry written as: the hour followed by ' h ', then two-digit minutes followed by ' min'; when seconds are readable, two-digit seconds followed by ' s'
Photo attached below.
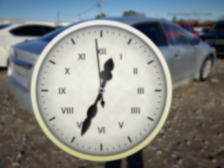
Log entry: 12 h 33 min 59 s
